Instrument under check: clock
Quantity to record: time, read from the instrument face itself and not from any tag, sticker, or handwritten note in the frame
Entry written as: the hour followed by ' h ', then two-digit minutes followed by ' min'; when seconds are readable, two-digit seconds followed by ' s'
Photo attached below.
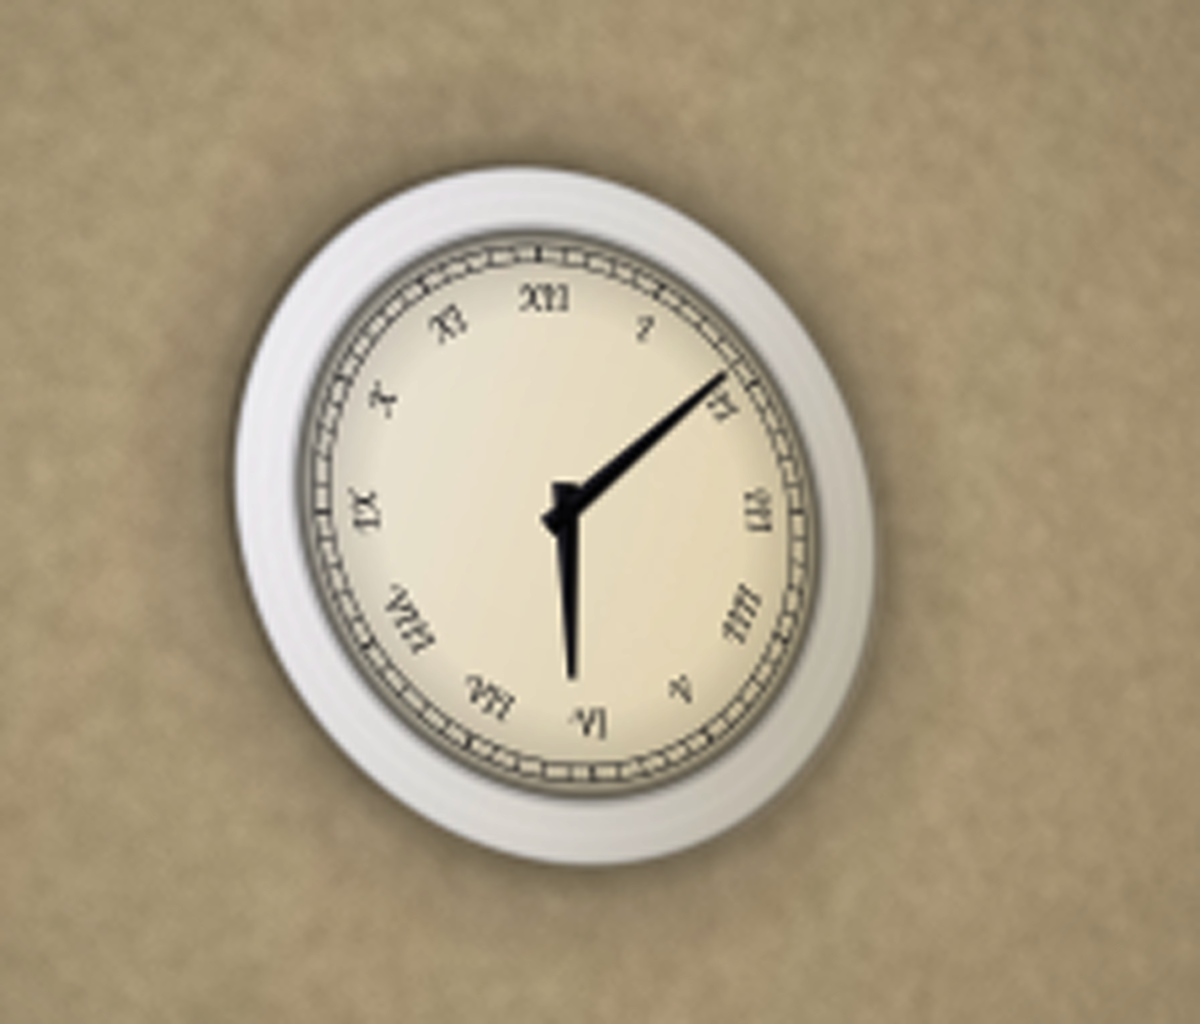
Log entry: 6 h 09 min
